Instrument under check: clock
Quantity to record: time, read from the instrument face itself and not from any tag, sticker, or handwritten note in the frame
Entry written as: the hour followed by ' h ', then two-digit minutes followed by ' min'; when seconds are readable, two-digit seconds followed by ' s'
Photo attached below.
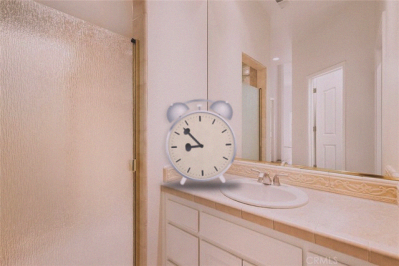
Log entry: 8 h 53 min
